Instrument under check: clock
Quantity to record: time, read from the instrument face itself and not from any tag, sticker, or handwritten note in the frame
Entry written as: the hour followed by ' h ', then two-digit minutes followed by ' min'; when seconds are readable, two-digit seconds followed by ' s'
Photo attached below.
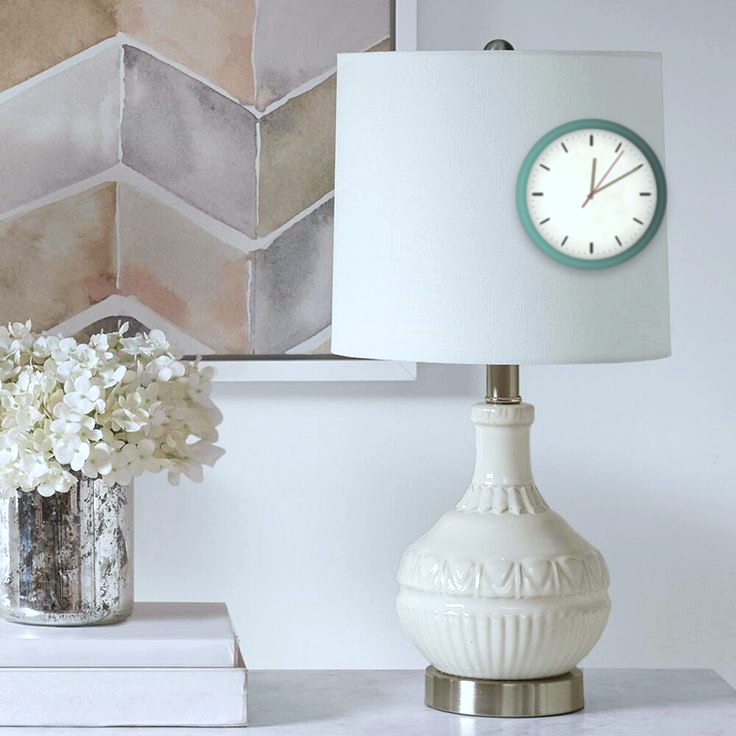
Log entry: 12 h 10 min 06 s
